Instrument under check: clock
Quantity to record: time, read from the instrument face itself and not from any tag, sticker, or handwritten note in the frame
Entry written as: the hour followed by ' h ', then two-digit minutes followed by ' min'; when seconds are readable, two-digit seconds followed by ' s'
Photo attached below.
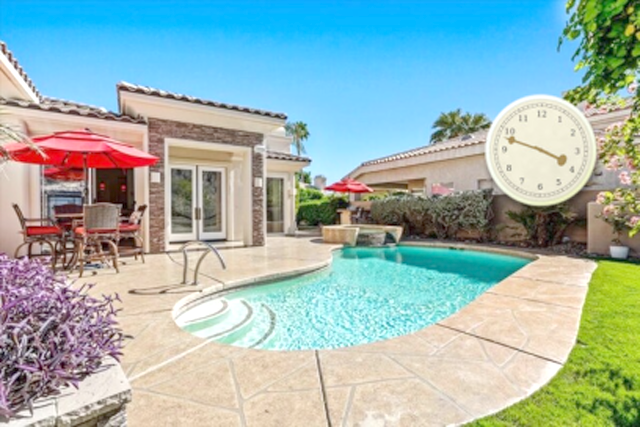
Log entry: 3 h 48 min
